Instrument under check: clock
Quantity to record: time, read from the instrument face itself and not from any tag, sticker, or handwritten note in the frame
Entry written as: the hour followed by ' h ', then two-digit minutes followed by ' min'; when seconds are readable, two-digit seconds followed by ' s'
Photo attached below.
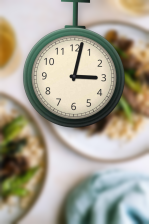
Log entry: 3 h 02 min
